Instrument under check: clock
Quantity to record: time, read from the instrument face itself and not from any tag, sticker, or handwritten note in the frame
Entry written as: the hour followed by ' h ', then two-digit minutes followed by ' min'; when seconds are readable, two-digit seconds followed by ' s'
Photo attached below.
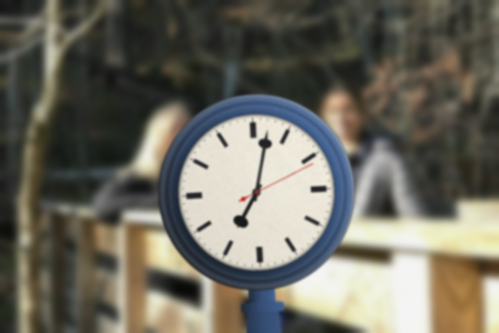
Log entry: 7 h 02 min 11 s
